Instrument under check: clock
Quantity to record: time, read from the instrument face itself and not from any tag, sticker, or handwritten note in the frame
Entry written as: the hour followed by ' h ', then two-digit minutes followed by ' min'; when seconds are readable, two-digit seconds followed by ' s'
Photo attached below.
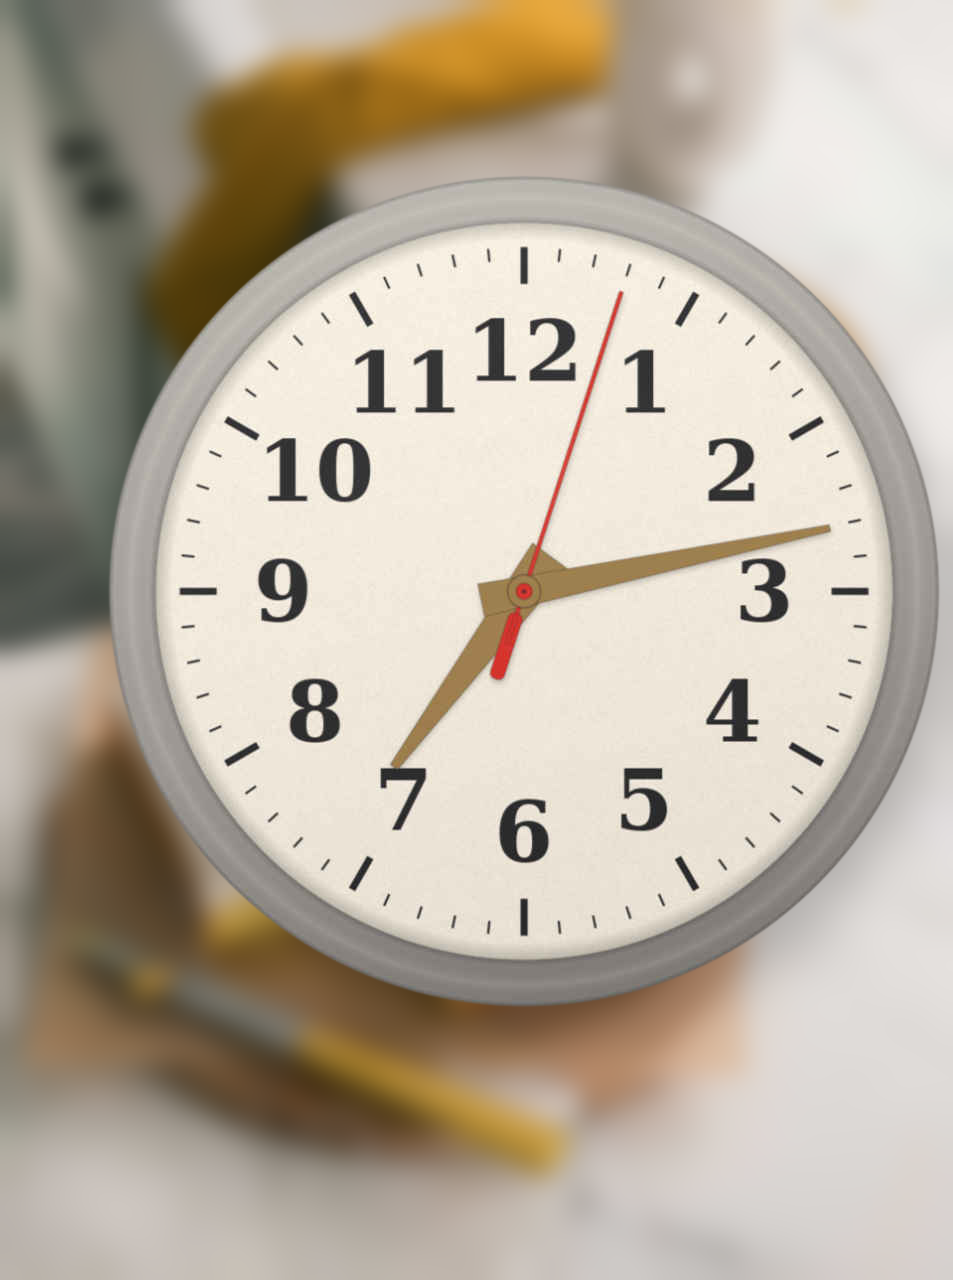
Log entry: 7 h 13 min 03 s
